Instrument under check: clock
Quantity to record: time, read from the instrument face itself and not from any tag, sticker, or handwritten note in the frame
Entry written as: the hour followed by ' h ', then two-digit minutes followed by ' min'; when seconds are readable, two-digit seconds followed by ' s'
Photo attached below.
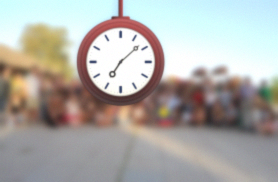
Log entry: 7 h 08 min
